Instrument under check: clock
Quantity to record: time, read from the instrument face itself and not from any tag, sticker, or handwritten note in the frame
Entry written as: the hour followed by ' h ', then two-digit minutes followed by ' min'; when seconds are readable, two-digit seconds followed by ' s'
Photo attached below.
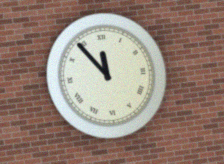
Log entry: 11 h 54 min
